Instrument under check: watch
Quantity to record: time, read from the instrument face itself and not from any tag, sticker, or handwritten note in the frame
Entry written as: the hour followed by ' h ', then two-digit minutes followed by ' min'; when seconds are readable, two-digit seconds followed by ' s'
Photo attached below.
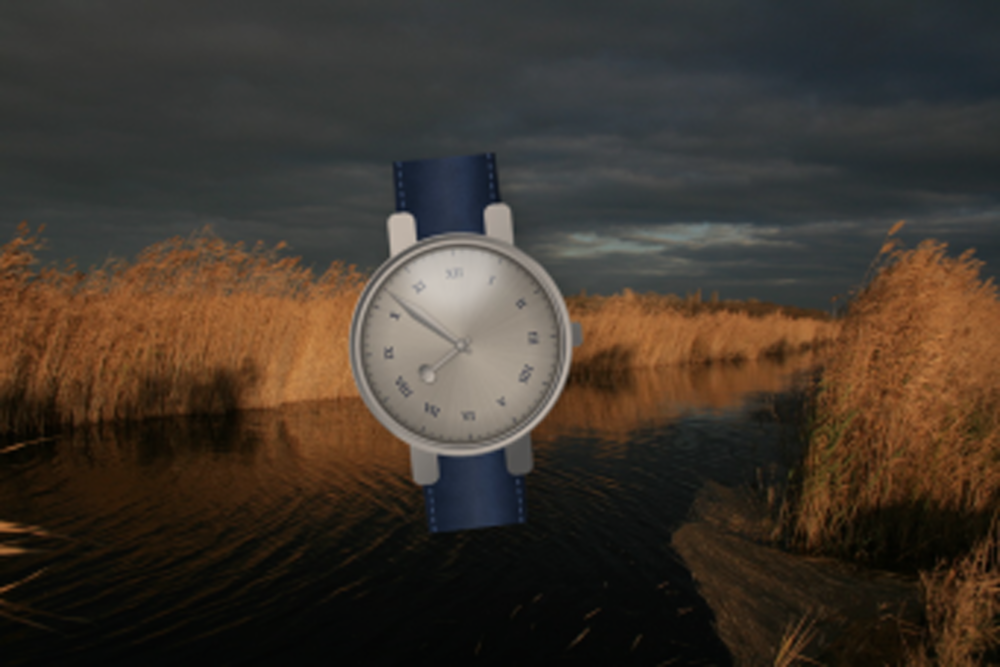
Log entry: 7 h 52 min
